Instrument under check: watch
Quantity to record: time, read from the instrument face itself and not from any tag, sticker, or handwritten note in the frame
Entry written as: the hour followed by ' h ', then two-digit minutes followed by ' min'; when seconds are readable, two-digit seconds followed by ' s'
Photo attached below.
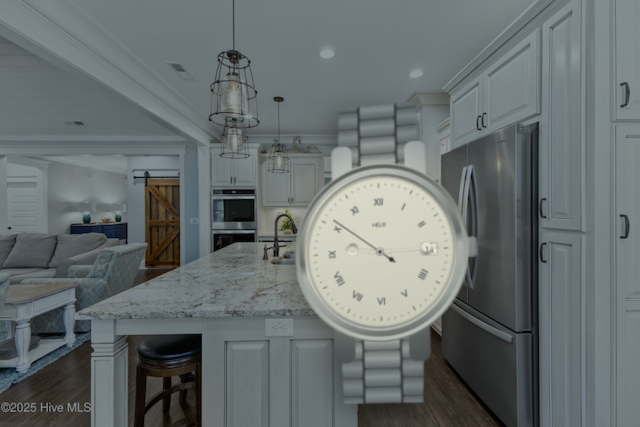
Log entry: 9 h 14 min 51 s
